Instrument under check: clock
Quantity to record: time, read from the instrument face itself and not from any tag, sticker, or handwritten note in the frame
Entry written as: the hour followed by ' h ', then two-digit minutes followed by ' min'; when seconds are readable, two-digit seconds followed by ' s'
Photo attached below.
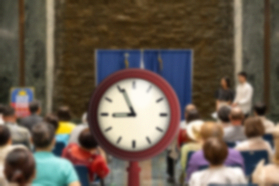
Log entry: 8 h 56 min
